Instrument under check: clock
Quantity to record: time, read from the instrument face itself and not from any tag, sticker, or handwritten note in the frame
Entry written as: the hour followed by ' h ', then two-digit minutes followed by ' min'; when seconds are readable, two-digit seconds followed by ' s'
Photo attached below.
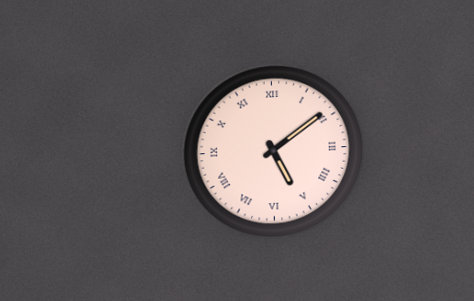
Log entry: 5 h 09 min
